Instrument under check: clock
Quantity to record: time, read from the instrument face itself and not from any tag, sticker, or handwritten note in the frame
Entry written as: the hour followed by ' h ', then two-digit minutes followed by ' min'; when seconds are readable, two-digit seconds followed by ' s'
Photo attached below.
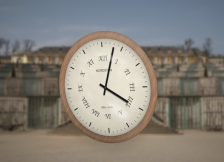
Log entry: 4 h 03 min
